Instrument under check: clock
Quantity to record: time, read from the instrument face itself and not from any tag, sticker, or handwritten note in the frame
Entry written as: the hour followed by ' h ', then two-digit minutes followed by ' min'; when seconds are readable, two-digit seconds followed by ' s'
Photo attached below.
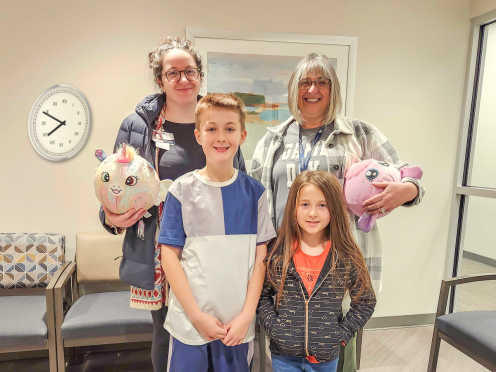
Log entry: 7 h 49 min
